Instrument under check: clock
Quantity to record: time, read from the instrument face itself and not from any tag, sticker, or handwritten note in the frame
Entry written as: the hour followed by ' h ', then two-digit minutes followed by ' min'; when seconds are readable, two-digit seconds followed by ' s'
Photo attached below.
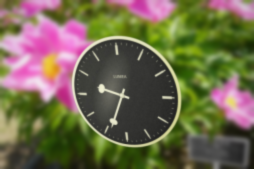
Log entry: 9 h 34 min
